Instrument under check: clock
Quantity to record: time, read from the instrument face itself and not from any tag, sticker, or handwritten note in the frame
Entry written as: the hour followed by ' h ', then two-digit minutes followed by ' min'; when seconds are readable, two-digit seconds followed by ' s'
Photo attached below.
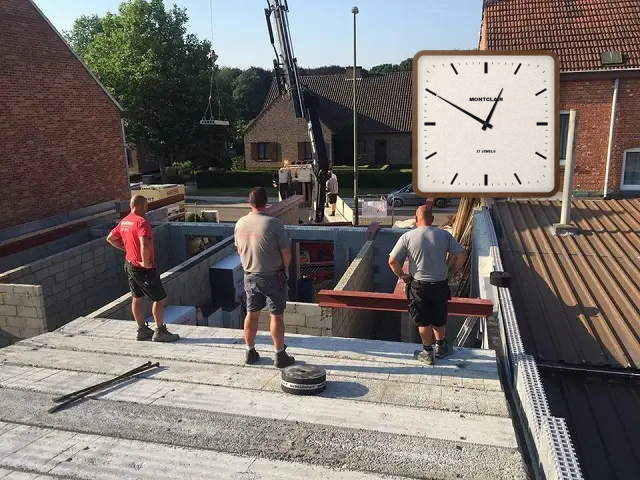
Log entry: 12 h 50 min
